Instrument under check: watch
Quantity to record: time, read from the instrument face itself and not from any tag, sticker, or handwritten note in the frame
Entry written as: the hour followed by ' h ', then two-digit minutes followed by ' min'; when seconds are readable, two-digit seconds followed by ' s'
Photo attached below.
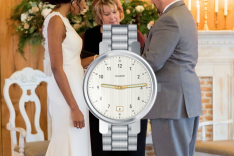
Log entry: 9 h 14 min
